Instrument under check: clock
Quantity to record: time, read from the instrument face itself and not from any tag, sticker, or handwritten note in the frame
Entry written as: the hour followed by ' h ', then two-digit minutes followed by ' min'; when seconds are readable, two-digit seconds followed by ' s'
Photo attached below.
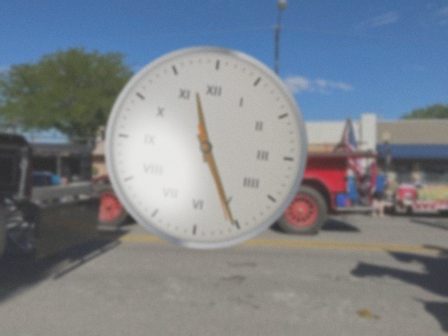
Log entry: 11 h 25 min 26 s
